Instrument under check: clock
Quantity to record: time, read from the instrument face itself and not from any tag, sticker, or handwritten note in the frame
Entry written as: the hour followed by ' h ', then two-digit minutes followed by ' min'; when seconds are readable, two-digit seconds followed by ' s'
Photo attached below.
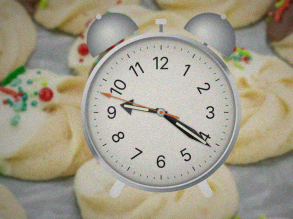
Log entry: 9 h 20 min 48 s
